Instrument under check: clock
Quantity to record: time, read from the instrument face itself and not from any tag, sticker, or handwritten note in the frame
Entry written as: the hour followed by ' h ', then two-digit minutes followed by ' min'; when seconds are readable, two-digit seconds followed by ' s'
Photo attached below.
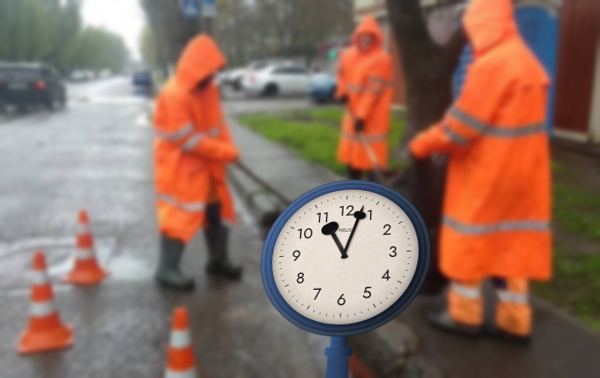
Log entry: 11 h 03 min
